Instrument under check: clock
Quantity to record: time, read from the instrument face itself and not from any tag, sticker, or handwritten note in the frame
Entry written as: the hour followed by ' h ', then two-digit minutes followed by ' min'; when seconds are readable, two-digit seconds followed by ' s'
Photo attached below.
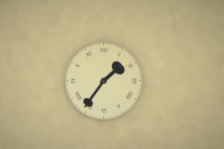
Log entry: 1 h 36 min
